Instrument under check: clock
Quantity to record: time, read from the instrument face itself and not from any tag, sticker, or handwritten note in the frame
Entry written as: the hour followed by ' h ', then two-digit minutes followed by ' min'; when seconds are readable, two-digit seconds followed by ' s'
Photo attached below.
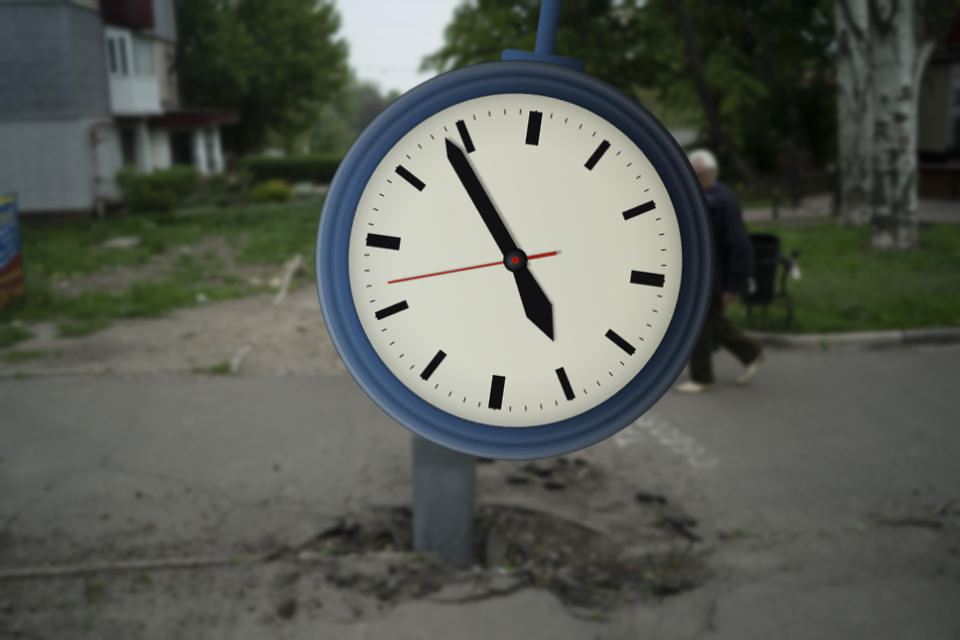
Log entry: 4 h 53 min 42 s
